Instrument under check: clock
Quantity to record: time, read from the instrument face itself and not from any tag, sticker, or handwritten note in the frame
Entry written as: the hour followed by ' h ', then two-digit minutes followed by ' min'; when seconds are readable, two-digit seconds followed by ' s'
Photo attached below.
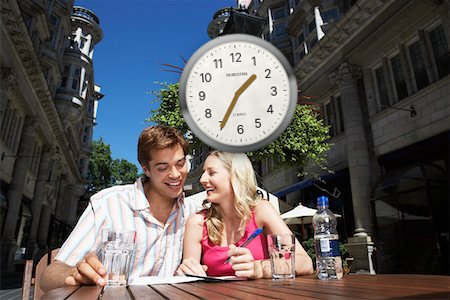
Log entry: 1 h 35 min
